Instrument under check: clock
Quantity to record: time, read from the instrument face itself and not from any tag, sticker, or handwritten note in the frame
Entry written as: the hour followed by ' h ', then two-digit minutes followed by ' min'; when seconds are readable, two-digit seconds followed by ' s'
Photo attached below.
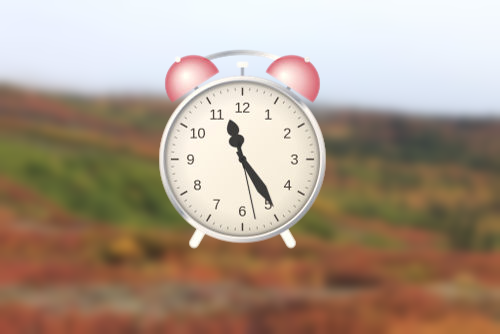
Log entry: 11 h 24 min 28 s
